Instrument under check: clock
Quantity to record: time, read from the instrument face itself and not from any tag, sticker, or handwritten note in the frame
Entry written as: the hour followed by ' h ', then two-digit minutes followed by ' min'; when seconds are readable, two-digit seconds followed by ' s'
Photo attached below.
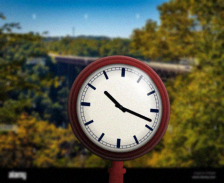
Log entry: 10 h 18 min
